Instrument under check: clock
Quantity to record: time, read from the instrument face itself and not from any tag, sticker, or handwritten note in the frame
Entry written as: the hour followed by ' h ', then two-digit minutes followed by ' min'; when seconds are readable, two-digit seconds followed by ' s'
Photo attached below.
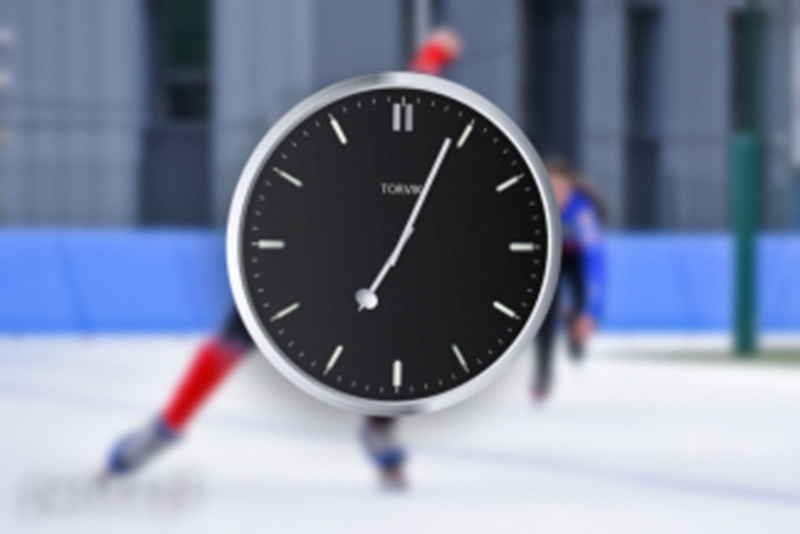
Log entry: 7 h 04 min
